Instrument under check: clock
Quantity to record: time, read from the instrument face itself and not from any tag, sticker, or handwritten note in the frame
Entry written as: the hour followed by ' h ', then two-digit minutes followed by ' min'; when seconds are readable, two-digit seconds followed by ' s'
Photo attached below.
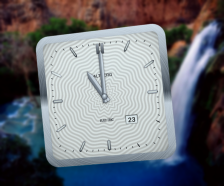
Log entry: 11 h 00 min
